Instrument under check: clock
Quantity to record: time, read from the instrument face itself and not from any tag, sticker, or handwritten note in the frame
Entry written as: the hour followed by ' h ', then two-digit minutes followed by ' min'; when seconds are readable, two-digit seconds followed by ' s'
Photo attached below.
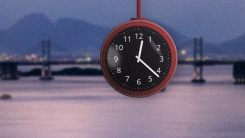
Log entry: 12 h 22 min
